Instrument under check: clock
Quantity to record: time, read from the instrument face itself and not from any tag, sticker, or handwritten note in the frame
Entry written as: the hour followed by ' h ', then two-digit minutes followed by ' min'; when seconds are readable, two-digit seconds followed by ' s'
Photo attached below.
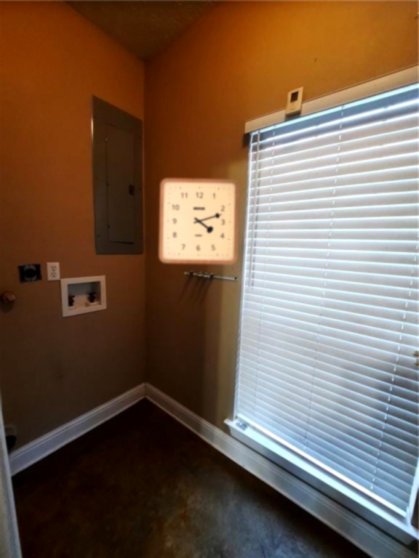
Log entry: 4 h 12 min
